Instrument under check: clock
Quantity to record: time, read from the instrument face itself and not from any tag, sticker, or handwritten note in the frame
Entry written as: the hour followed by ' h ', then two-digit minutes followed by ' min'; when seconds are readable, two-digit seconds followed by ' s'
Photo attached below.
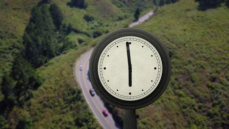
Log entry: 5 h 59 min
